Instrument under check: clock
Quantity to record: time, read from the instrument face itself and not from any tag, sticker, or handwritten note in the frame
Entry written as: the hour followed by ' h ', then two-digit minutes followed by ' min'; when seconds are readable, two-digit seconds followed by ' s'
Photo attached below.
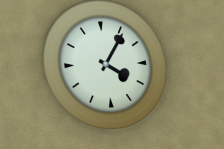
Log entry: 4 h 06 min
